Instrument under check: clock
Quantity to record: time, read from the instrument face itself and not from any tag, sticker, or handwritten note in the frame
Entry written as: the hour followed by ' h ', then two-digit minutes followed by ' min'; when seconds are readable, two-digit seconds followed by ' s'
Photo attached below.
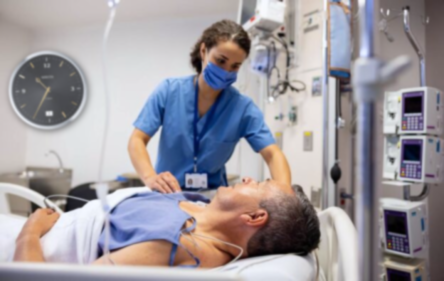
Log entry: 10 h 35 min
